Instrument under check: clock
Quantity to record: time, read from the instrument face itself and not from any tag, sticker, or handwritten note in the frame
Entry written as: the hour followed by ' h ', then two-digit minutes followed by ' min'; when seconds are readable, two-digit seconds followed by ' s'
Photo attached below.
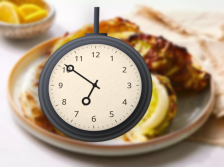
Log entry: 6 h 51 min
